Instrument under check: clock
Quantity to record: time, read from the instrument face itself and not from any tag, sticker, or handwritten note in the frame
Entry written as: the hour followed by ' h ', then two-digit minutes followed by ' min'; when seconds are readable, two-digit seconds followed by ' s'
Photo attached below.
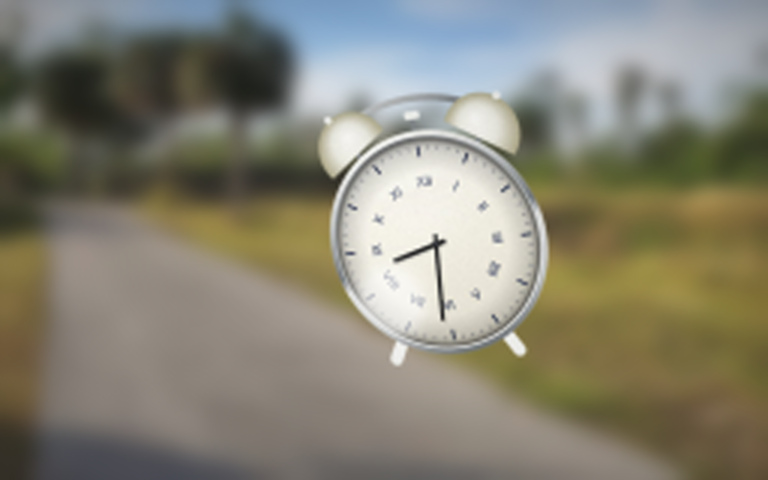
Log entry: 8 h 31 min
